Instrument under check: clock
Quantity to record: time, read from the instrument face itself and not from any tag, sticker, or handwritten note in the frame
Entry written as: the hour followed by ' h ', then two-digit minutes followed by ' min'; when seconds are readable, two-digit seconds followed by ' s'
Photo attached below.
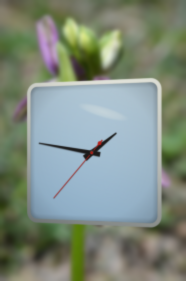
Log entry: 1 h 46 min 37 s
